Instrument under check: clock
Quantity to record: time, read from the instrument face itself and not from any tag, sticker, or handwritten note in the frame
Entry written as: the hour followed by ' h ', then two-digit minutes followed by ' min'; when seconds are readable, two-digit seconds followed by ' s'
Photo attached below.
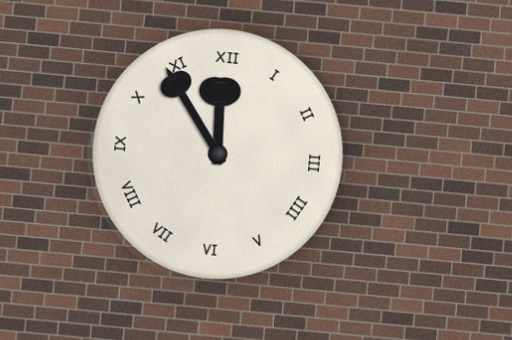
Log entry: 11 h 54 min
